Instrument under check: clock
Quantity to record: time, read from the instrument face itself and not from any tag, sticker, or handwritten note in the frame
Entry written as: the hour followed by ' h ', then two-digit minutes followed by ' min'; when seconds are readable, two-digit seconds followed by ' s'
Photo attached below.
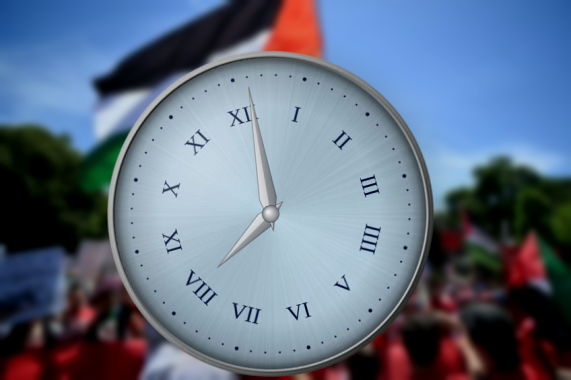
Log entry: 8 h 01 min
